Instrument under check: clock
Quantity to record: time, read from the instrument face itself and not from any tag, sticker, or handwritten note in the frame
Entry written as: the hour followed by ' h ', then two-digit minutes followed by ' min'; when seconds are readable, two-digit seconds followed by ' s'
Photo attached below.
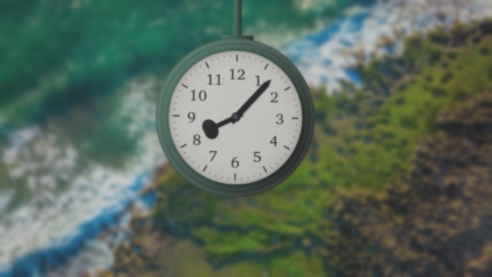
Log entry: 8 h 07 min
